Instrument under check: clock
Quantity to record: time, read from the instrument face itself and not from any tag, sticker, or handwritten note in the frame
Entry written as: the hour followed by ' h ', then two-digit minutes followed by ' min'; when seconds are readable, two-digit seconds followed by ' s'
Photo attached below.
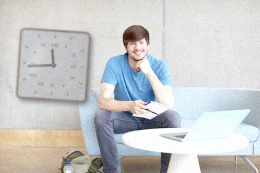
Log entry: 11 h 44 min
